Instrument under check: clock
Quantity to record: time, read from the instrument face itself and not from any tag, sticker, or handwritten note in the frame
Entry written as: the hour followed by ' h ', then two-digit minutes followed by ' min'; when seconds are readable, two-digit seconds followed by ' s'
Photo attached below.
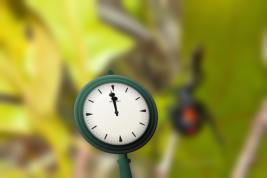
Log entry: 11 h 59 min
